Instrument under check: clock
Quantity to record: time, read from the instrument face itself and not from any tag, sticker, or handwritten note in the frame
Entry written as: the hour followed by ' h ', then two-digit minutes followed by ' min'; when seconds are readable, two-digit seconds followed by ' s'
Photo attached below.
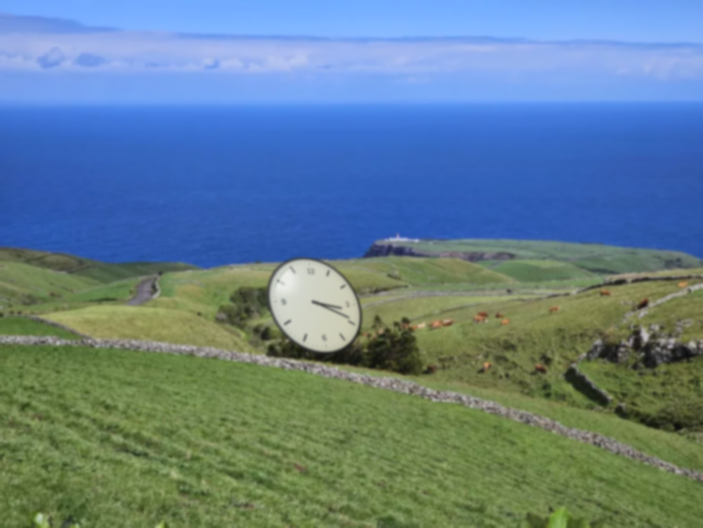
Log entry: 3 h 19 min
